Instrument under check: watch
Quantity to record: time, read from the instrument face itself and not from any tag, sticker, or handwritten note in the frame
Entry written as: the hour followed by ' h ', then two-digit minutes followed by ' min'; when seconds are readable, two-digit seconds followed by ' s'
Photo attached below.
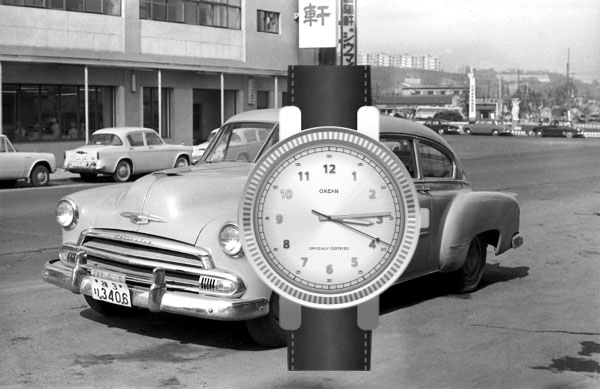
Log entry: 3 h 14 min 19 s
